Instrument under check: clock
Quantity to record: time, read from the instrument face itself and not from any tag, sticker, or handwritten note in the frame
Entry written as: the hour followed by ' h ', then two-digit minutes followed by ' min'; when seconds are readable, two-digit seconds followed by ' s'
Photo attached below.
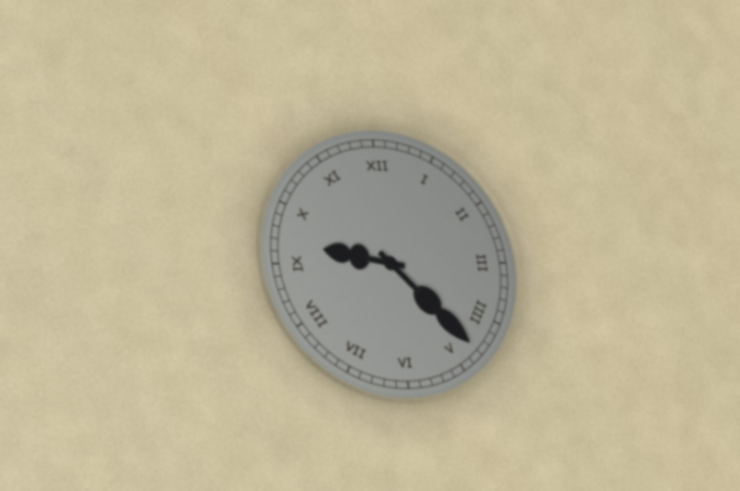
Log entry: 9 h 23 min
